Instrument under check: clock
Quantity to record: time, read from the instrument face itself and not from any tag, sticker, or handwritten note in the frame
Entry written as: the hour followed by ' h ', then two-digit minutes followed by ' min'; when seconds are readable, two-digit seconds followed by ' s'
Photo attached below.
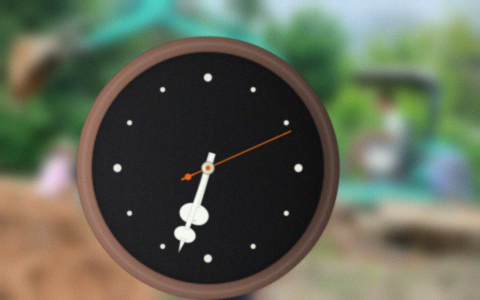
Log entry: 6 h 33 min 11 s
